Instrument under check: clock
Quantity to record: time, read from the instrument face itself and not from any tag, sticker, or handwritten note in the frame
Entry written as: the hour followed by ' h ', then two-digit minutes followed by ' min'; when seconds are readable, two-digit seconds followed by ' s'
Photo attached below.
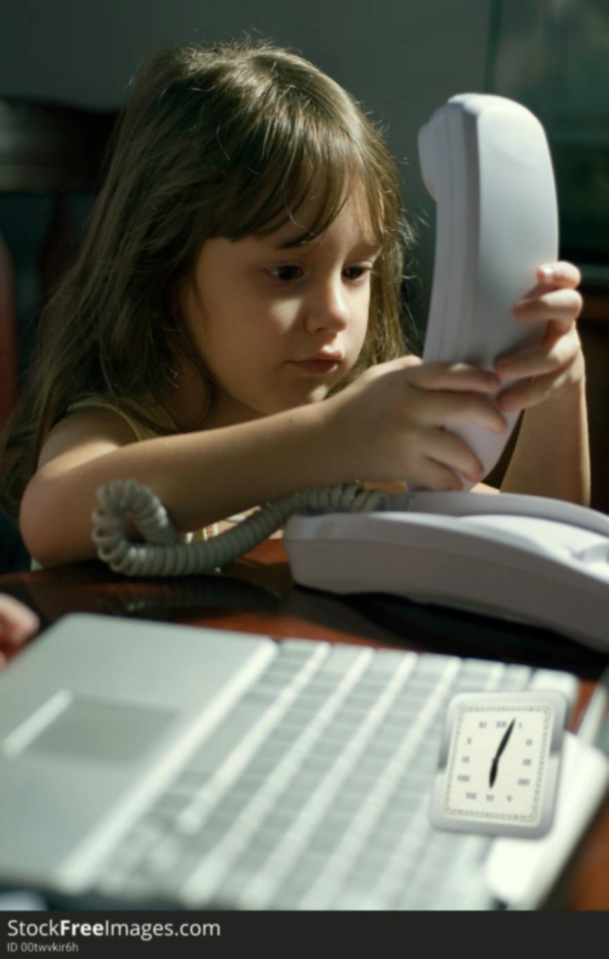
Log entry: 6 h 03 min
